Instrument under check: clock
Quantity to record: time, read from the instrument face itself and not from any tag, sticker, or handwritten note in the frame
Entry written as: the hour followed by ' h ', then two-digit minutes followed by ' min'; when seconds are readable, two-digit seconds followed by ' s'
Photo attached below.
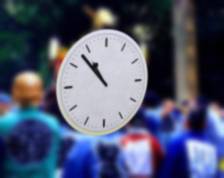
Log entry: 10 h 53 min
